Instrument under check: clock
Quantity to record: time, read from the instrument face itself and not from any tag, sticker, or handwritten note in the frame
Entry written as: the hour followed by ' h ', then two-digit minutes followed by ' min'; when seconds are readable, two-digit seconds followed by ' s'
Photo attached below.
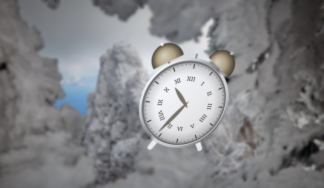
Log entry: 10 h 36 min
